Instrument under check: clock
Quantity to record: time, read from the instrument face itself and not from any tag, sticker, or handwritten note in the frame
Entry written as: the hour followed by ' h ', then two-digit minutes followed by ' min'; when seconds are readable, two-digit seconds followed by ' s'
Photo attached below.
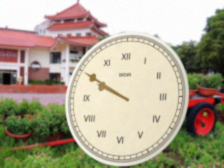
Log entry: 9 h 50 min
